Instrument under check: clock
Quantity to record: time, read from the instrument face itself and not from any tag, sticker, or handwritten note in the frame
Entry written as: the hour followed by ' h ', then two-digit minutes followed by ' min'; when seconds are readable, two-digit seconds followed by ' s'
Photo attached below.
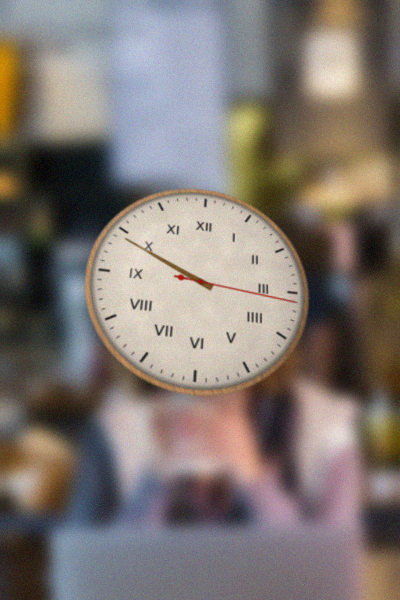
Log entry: 9 h 49 min 16 s
